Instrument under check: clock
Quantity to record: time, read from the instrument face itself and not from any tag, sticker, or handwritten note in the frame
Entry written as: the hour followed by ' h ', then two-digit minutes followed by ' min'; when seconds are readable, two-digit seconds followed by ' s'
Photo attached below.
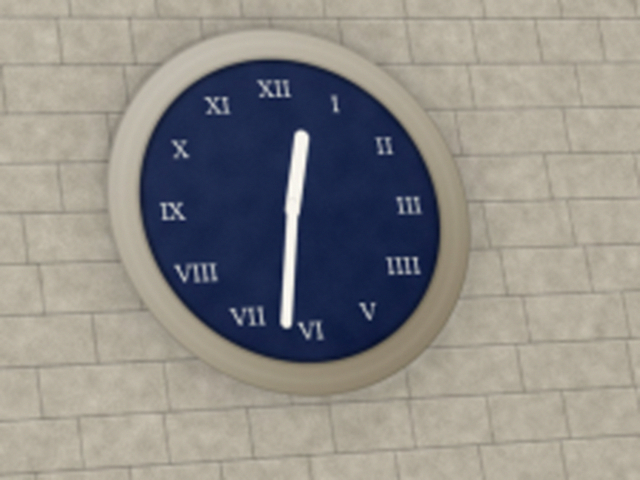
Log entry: 12 h 32 min
